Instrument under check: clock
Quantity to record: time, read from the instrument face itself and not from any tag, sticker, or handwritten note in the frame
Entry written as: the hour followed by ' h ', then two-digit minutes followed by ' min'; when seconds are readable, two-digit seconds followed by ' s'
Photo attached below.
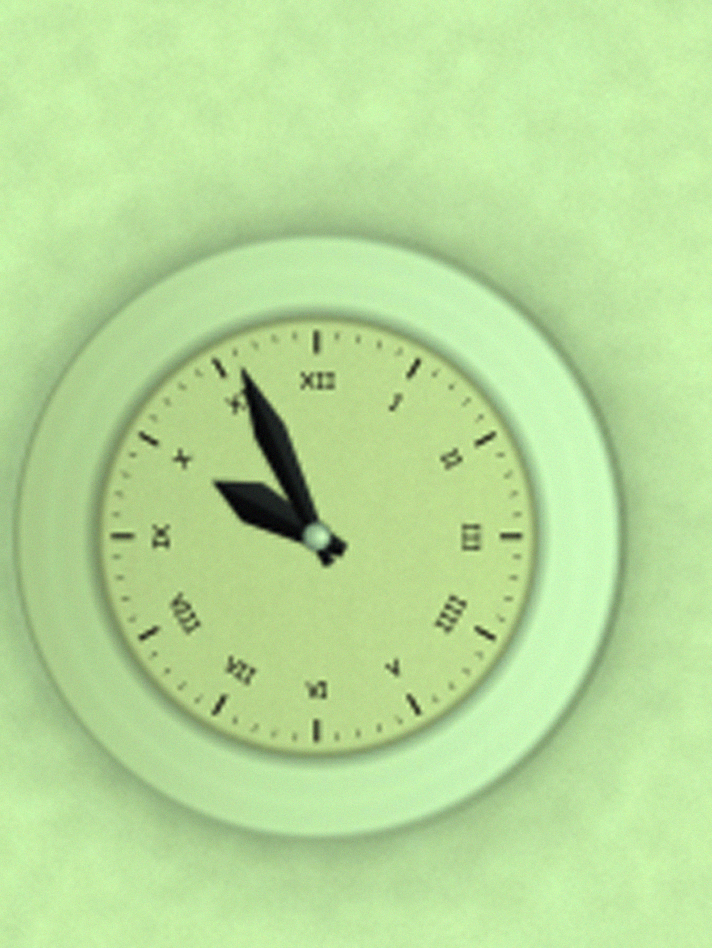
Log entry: 9 h 56 min
